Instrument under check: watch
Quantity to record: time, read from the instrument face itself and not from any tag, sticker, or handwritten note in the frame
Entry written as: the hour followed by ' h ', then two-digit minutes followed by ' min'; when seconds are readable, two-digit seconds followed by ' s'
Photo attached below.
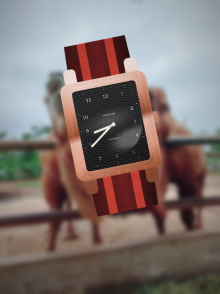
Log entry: 8 h 39 min
